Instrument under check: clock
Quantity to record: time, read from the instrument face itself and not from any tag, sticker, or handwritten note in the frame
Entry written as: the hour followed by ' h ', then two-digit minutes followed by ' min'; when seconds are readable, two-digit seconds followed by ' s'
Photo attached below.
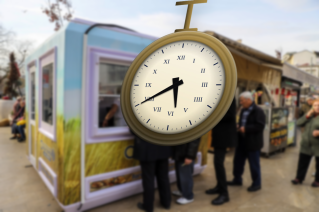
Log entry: 5 h 40 min
